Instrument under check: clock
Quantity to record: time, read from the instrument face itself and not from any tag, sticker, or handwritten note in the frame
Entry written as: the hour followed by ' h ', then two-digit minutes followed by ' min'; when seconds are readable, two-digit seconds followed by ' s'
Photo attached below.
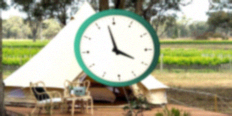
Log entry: 3 h 58 min
